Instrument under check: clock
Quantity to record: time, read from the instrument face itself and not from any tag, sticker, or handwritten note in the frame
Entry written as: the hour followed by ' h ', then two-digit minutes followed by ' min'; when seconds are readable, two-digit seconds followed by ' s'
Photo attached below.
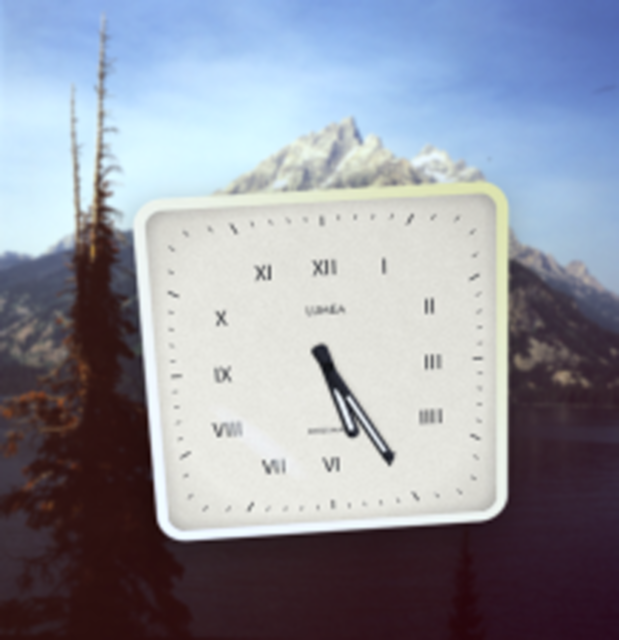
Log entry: 5 h 25 min
